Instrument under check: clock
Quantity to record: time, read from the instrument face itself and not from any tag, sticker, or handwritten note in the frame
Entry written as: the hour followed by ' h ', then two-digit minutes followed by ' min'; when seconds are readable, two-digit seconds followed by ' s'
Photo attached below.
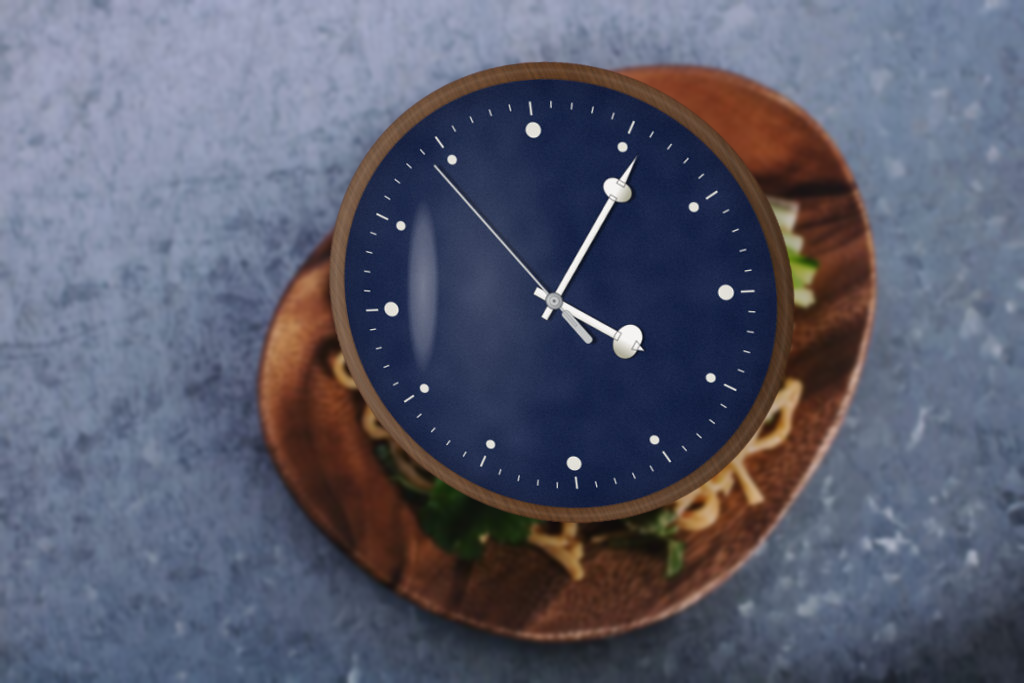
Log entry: 4 h 05 min 54 s
